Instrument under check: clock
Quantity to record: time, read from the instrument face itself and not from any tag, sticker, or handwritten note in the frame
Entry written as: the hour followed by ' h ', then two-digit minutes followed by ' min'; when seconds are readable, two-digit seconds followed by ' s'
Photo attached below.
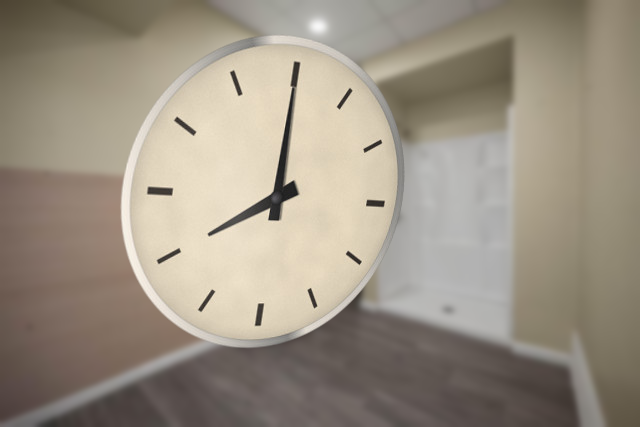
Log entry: 8 h 00 min
